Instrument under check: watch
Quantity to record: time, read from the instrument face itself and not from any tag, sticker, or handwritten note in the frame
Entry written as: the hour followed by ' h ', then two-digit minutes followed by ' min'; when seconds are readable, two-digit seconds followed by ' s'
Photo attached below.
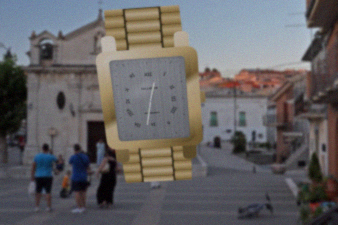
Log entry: 12 h 32 min
